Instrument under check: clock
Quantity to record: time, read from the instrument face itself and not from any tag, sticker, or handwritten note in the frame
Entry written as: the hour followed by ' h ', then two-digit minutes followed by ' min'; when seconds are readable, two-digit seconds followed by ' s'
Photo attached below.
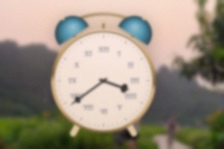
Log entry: 3 h 39 min
